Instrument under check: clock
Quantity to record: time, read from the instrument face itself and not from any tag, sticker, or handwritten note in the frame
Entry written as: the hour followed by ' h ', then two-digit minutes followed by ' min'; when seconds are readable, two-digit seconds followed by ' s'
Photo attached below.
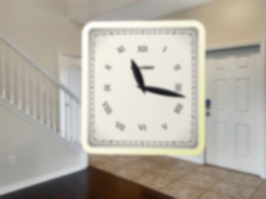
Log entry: 11 h 17 min
